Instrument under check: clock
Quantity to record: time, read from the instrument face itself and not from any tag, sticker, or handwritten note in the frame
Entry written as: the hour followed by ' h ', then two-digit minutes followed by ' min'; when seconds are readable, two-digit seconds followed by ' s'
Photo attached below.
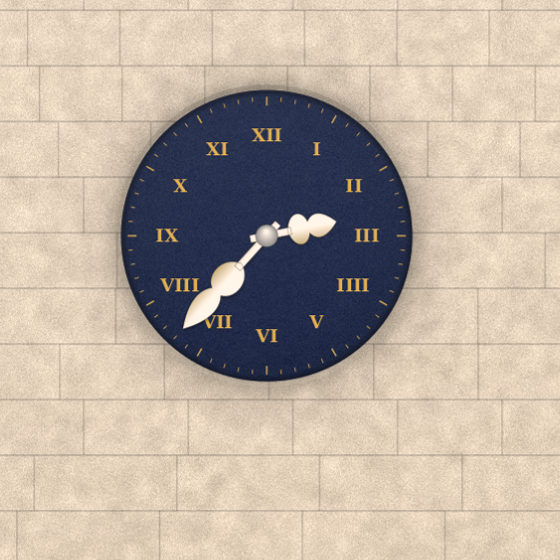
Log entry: 2 h 37 min
